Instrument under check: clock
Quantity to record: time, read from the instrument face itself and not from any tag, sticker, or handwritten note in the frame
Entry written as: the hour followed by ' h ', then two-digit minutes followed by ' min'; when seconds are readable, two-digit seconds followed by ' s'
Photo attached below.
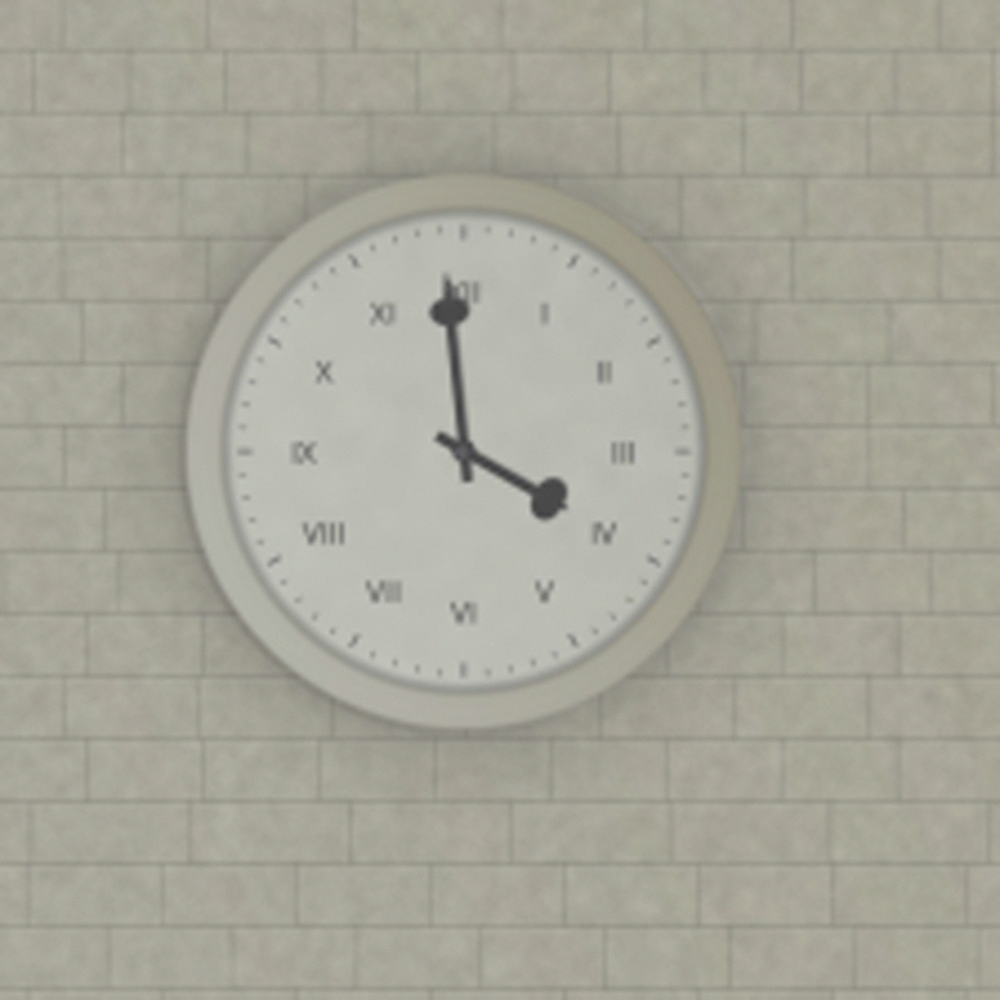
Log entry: 3 h 59 min
